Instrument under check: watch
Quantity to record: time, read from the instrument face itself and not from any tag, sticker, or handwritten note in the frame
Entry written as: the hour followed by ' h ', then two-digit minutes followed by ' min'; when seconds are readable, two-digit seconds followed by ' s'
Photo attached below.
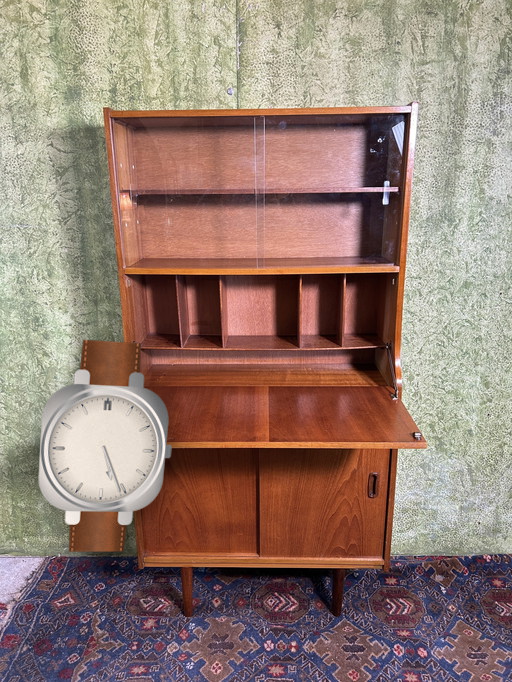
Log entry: 5 h 26 min
